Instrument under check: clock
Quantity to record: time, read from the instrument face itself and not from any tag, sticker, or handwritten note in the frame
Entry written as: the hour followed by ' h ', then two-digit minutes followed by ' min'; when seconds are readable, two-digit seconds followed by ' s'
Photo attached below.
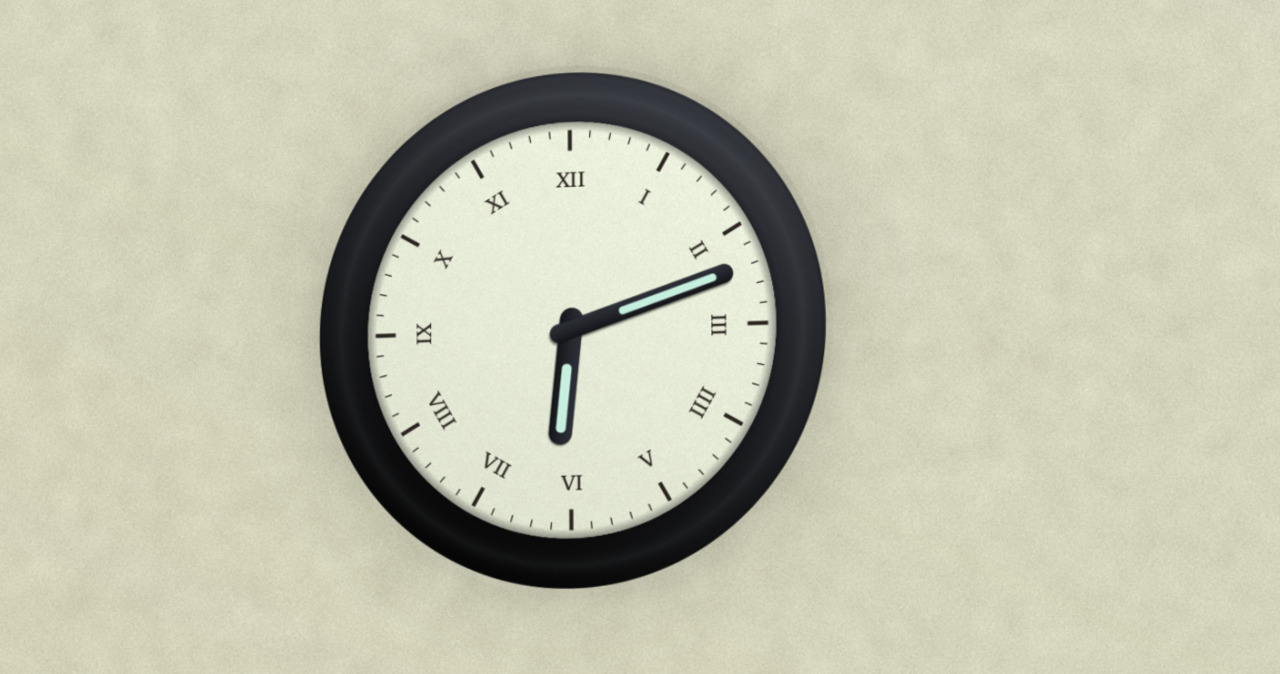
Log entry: 6 h 12 min
